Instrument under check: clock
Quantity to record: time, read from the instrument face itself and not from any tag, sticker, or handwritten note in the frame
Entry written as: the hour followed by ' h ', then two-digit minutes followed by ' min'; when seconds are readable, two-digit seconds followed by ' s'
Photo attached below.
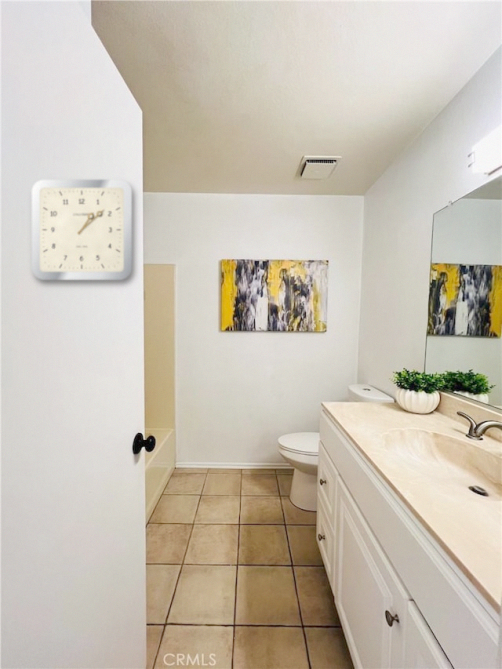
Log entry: 1 h 08 min
